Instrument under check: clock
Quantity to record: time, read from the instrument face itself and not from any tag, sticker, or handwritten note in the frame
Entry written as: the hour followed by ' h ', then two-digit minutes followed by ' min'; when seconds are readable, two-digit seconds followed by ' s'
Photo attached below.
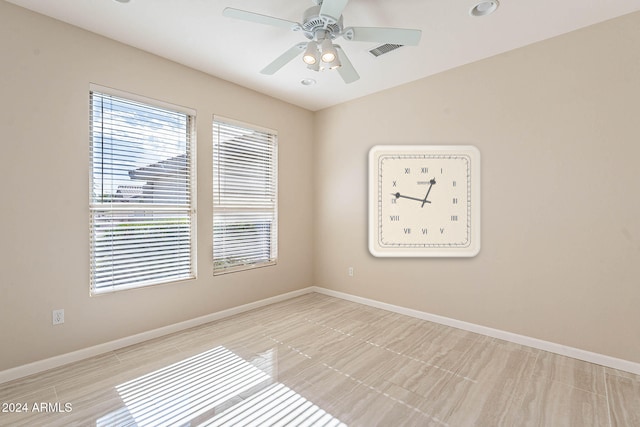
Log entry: 12 h 47 min
